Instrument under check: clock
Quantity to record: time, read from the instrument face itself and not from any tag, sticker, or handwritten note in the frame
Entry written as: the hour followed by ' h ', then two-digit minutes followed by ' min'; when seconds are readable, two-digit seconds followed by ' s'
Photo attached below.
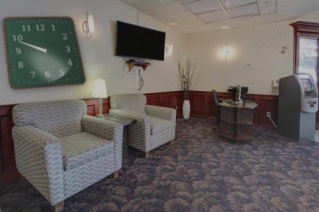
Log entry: 9 h 49 min
